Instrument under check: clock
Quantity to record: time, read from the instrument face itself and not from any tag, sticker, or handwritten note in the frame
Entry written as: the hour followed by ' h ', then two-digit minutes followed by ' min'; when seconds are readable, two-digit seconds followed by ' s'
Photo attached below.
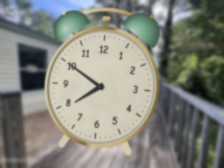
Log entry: 7 h 50 min
